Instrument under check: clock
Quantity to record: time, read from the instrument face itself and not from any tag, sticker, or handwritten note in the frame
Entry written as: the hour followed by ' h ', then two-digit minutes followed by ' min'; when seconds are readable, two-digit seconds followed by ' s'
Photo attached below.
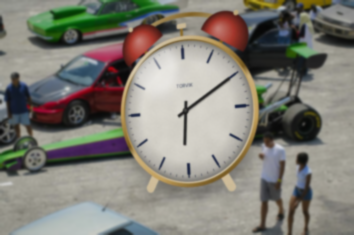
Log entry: 6 h 10 min
